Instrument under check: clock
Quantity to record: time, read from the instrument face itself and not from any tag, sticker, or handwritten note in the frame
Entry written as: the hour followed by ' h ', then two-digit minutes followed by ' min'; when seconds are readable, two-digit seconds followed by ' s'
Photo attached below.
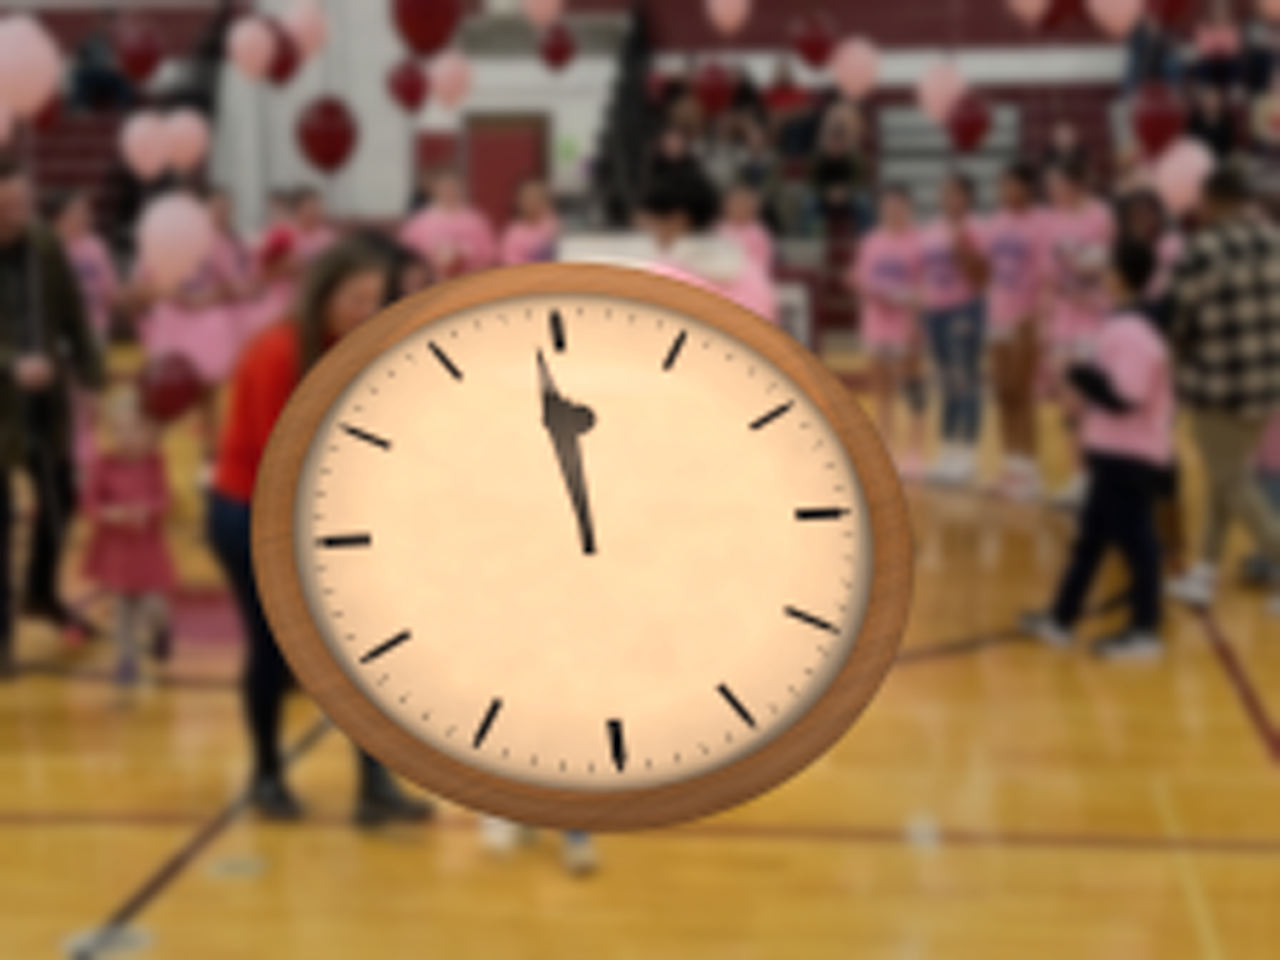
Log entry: 11 h 59 min
